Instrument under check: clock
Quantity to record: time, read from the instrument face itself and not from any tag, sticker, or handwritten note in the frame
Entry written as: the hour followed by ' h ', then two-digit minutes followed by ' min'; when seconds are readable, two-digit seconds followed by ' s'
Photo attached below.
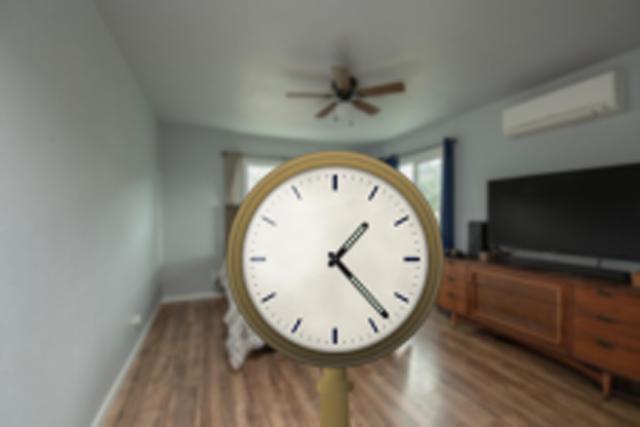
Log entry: 1 h 23 min
